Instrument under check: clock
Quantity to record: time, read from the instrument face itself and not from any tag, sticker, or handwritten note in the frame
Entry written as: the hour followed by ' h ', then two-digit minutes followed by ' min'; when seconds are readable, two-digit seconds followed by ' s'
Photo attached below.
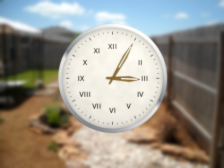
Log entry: 3 h 05 min
